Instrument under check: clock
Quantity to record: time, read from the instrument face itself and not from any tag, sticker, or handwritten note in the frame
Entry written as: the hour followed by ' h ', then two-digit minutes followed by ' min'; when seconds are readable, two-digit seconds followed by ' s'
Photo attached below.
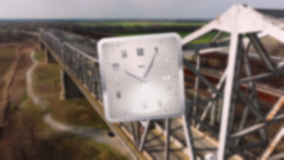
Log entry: 10 h 05 min
